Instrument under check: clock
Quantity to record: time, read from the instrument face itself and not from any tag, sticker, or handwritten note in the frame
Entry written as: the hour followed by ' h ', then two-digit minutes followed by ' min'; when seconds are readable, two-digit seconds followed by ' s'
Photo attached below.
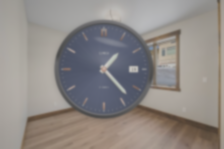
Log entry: 1 h 23 min
